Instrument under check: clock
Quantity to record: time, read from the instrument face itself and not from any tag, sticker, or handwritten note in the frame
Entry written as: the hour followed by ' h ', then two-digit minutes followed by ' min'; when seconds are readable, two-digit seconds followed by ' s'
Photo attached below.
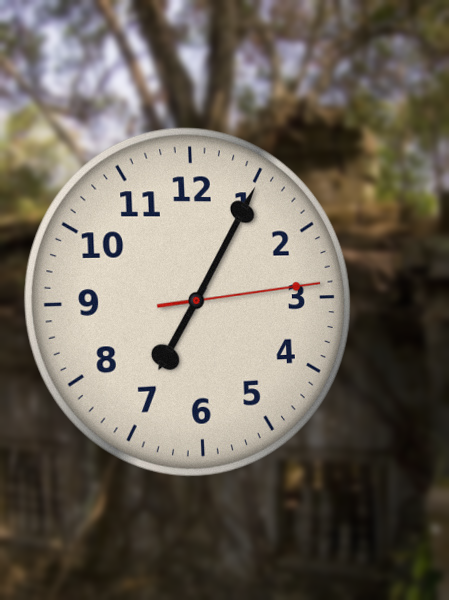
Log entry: 7 h 05 min 14 s
